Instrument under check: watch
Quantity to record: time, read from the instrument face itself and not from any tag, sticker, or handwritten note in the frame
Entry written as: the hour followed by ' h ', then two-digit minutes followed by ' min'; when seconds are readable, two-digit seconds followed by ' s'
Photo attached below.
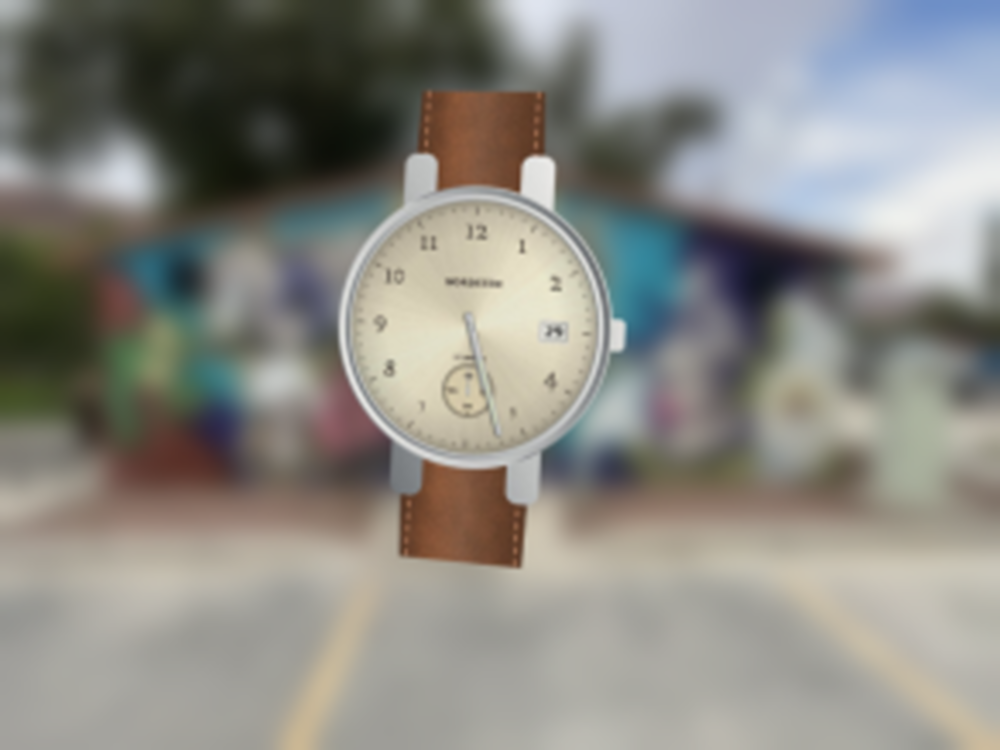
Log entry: 5 h 27 min
